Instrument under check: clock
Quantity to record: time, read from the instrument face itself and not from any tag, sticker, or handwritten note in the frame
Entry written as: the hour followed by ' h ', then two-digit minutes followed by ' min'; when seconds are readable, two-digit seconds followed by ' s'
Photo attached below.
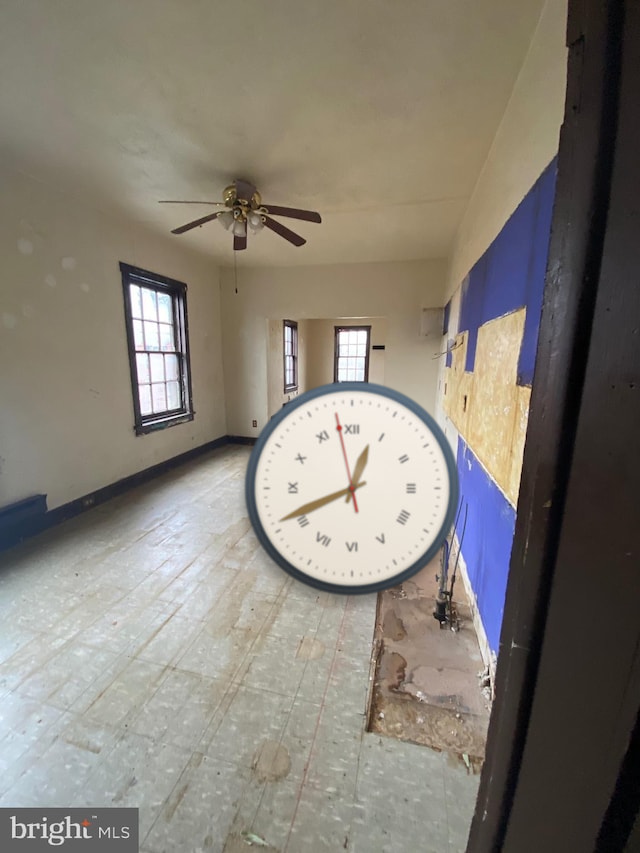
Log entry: 12 h 40 min 58 s
